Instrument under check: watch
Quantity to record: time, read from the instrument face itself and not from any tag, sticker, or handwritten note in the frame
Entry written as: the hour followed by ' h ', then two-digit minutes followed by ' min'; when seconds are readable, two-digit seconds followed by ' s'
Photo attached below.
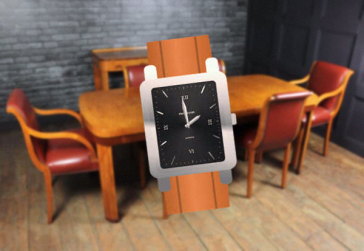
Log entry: 1 h 59 min
